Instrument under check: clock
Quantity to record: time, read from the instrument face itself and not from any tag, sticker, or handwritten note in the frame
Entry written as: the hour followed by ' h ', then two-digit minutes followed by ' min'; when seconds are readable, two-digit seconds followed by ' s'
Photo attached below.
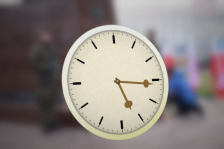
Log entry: 5 h 16 min
